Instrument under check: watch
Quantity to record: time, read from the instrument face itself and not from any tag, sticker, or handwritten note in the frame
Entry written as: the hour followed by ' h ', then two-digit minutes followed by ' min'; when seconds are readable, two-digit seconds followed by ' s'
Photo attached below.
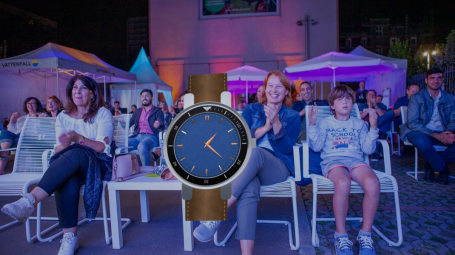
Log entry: 1 h 22 min
